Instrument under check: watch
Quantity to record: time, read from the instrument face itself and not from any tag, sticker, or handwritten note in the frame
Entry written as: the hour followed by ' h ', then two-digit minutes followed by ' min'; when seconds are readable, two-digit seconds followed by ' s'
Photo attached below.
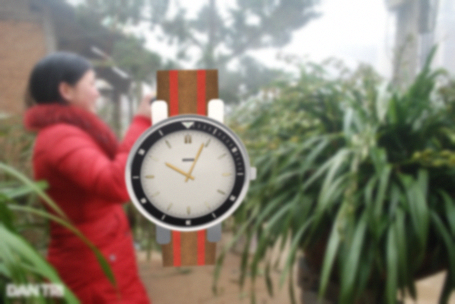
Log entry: 10 h 04 min
